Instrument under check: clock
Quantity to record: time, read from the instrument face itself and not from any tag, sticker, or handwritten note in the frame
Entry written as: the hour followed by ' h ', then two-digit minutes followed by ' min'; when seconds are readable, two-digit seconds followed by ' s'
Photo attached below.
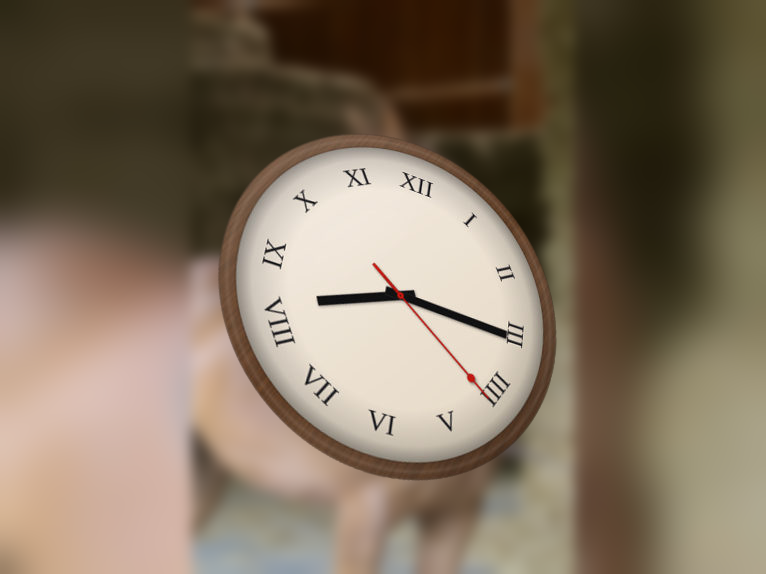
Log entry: 8 h 15 min 21 s
